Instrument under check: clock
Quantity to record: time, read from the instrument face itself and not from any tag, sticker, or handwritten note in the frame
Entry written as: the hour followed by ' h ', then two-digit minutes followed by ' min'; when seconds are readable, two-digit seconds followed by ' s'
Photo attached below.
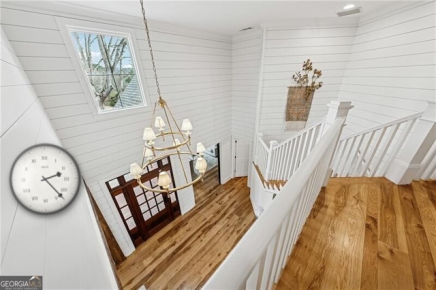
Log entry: 2 h 23 min
